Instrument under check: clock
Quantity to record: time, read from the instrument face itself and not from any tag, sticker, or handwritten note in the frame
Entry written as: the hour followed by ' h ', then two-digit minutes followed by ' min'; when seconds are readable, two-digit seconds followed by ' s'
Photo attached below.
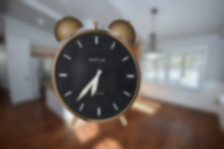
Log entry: 6 h 37 min
